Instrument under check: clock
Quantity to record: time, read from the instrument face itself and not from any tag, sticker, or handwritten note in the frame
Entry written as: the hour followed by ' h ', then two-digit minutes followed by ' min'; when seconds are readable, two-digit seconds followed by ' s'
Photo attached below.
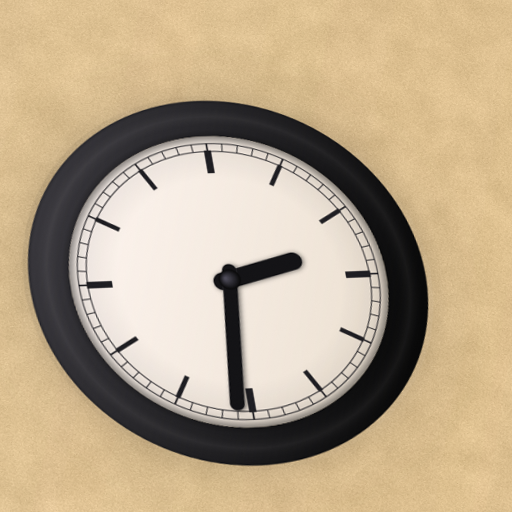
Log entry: 2 h 31 min
